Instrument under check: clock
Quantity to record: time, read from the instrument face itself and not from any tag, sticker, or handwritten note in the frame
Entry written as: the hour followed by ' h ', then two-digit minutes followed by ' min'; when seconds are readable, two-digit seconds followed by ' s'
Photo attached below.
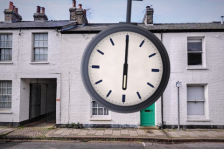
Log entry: 6 h 00 min
